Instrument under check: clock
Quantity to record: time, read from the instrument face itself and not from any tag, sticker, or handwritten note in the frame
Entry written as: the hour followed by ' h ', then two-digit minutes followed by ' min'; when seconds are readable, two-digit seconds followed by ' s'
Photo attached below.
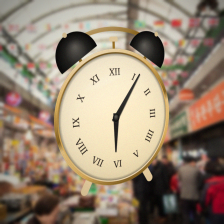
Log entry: 6 h 06 min
